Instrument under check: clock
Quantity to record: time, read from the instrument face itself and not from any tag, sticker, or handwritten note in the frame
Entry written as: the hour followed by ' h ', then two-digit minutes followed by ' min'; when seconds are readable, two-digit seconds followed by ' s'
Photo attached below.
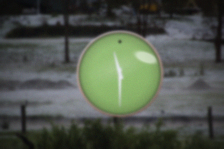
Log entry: 11 h 30 min
